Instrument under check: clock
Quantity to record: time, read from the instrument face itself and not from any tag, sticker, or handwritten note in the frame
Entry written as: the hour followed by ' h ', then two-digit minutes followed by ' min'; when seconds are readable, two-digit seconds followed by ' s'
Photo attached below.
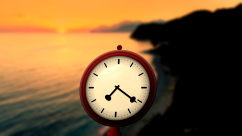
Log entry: 7 h 21 min
